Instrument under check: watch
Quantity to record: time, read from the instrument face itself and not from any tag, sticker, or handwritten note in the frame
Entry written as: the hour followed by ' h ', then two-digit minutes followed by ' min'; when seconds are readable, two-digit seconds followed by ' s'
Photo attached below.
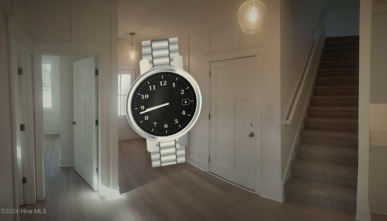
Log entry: 8 h 43 min
